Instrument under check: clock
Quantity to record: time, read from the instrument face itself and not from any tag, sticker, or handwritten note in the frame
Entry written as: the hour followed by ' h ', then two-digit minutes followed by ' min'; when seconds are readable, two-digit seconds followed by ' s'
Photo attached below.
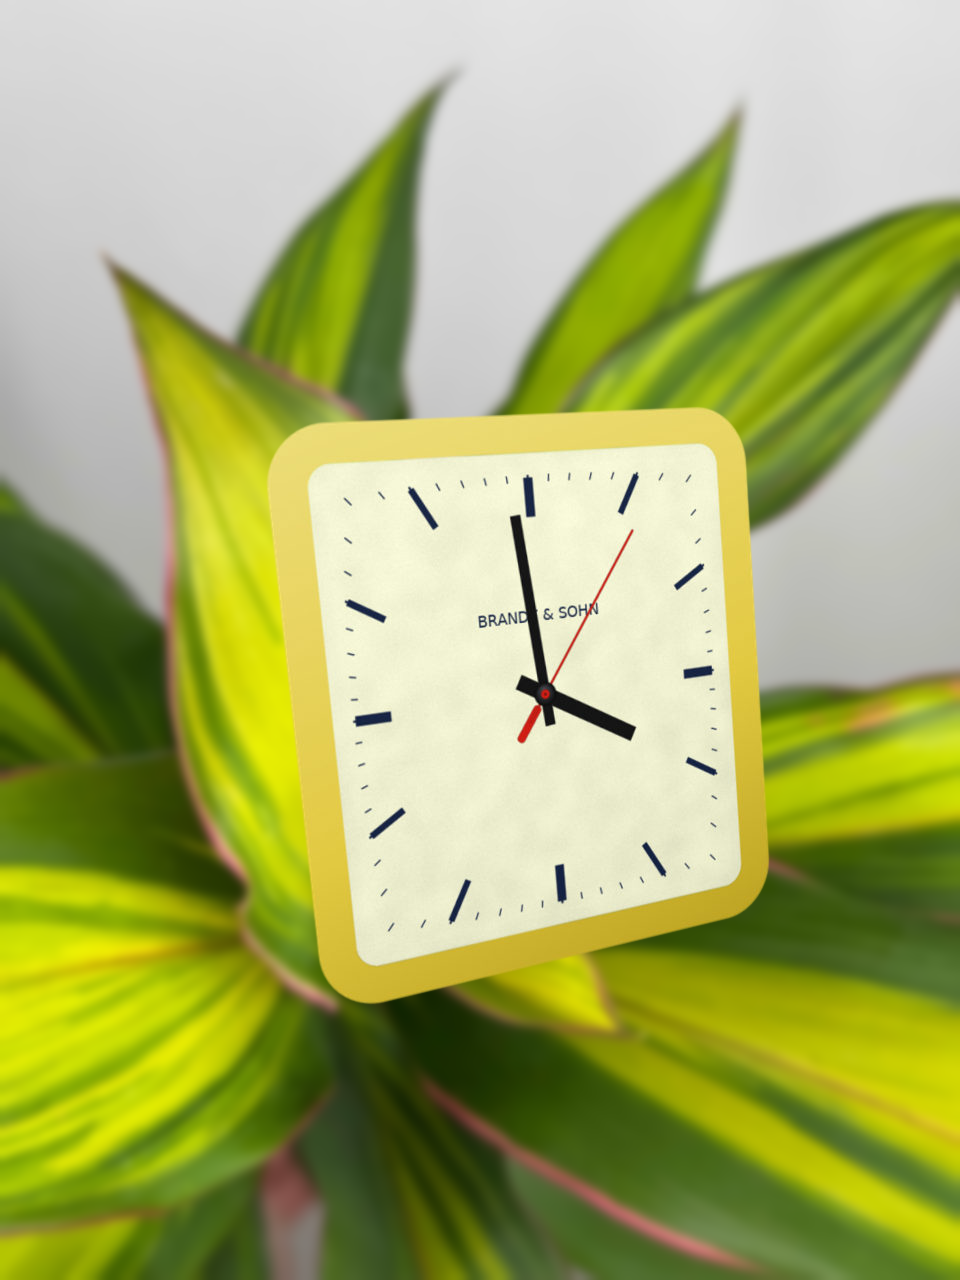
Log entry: 3 h 59 min 06 s
